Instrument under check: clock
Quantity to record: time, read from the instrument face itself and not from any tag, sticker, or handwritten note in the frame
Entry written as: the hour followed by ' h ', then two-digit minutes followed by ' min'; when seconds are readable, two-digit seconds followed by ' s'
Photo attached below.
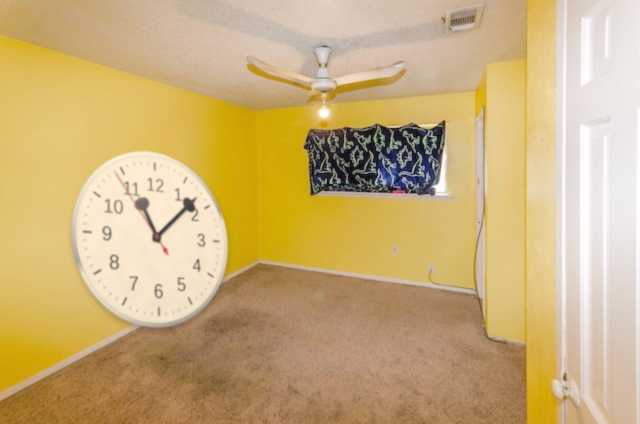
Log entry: 11 h 07 min 54 s
